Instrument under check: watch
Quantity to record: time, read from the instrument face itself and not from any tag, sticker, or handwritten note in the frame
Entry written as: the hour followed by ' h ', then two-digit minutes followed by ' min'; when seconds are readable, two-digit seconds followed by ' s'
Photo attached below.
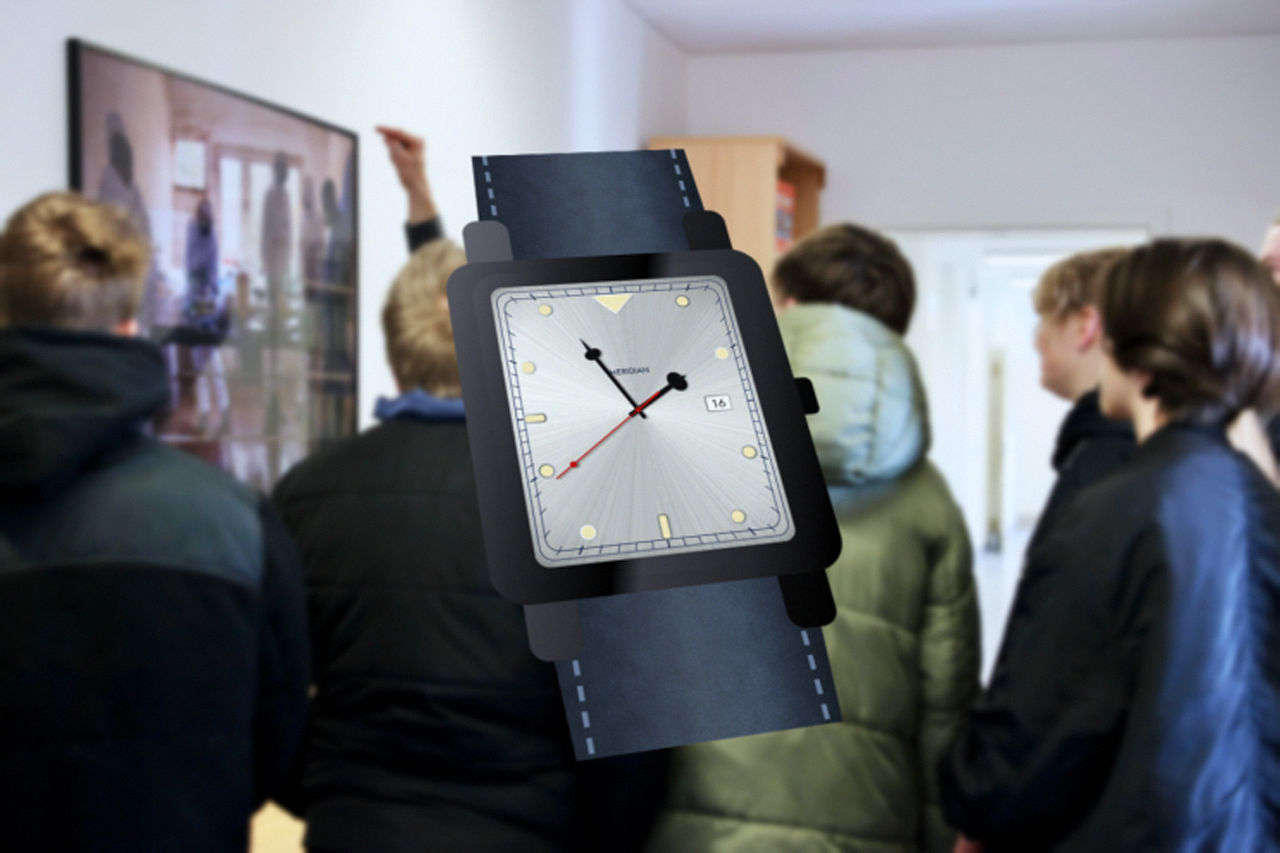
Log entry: 1 h 55 min 39 s
